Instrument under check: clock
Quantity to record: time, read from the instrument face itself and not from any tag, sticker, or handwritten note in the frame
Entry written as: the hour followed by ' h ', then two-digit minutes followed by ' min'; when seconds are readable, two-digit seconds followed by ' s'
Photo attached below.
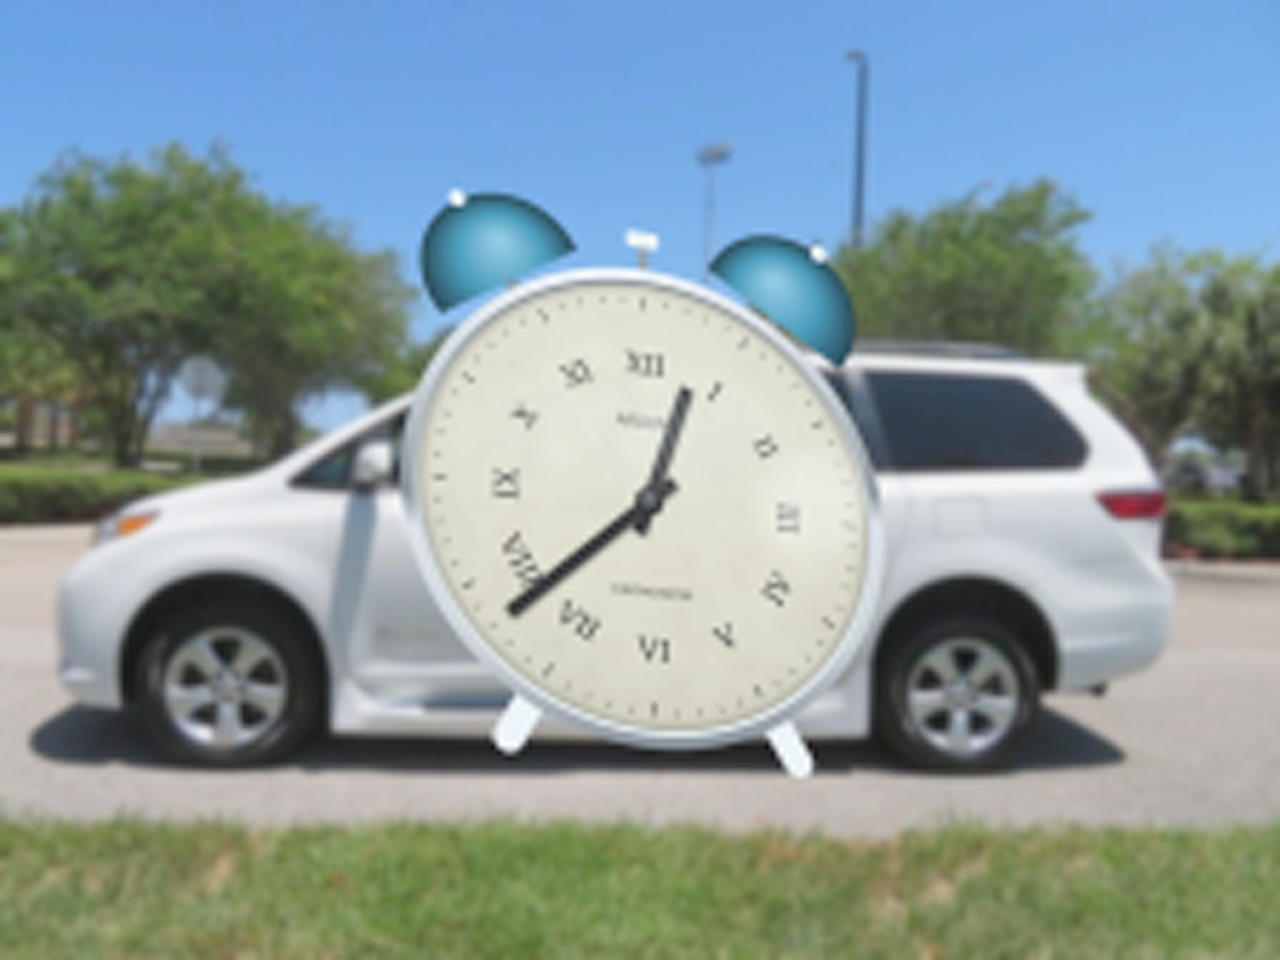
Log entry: 12 h 38 min
